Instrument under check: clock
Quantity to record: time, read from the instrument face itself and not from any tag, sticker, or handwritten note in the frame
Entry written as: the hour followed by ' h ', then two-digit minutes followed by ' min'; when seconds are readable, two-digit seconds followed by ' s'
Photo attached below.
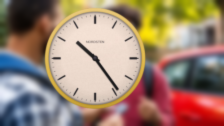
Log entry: 10 h 24 min
